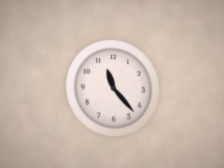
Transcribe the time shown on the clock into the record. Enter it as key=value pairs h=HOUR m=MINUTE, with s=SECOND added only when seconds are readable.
h=11 m=23
